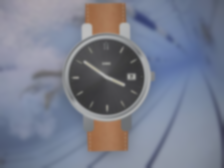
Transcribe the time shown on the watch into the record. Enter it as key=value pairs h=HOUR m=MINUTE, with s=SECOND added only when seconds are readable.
h=3 m=51
